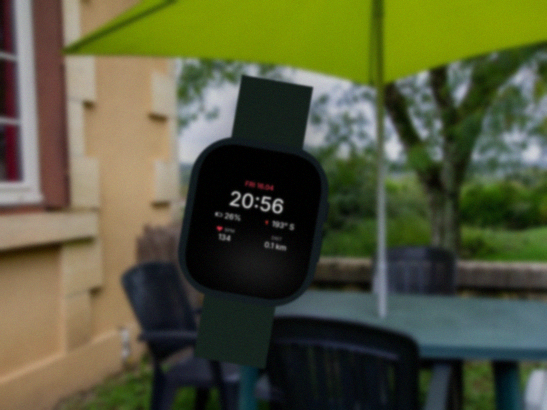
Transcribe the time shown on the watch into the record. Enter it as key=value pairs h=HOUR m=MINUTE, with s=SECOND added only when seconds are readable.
h=20 m=56
